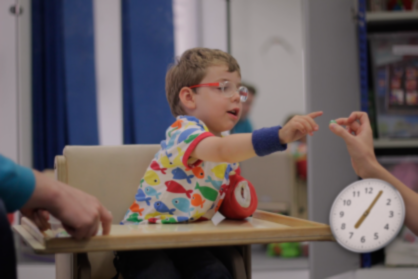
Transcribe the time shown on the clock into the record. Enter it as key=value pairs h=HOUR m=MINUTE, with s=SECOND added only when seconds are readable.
h=7 m=5
